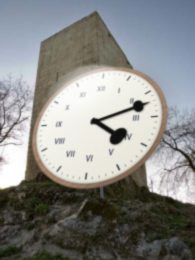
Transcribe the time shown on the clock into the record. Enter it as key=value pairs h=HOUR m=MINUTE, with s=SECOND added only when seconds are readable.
h=4 m=12
